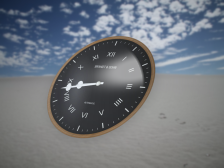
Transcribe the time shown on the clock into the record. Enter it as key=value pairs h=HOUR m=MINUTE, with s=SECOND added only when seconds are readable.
h=8 m=43
